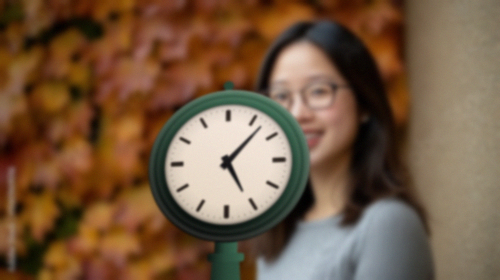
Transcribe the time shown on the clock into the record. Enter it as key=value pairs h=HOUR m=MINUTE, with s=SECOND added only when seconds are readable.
h=5 m=7
